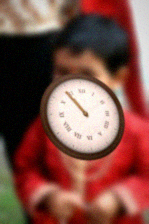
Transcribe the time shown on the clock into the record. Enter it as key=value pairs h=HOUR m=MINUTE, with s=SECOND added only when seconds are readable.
h=10 m=54
